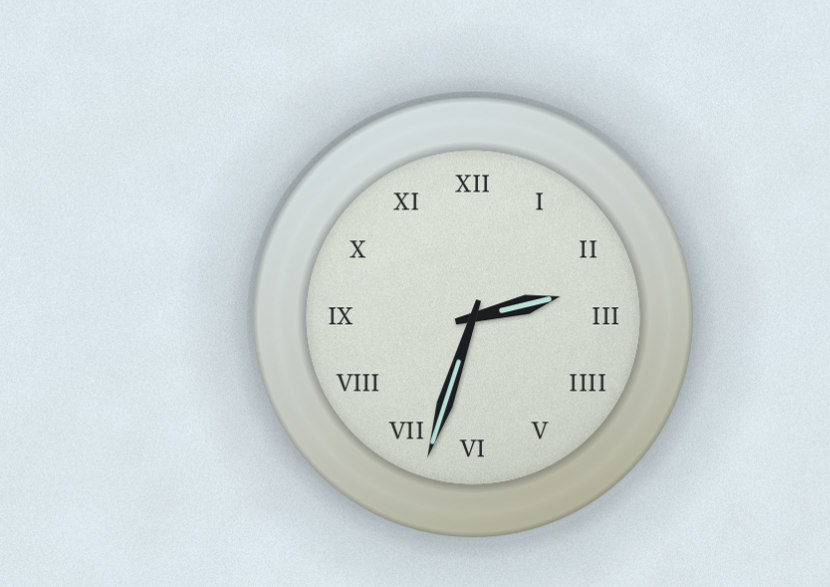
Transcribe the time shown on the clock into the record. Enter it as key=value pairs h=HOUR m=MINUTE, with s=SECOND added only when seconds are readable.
h=2 m=33
